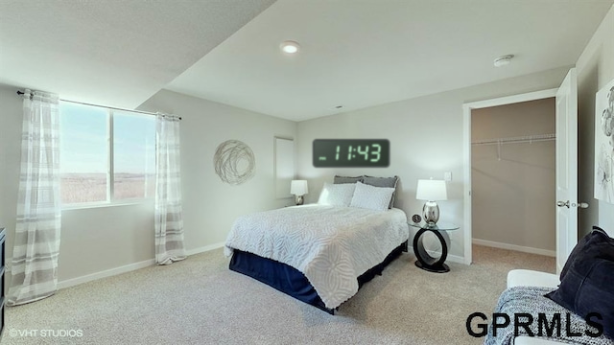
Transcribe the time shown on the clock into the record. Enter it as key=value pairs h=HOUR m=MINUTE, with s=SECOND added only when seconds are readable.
h=11 m=43
